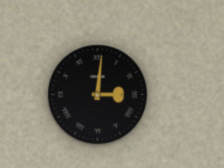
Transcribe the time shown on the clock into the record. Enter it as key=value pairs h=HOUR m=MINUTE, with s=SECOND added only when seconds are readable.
h=3 m=1
